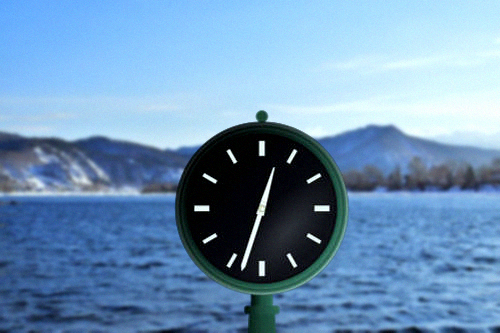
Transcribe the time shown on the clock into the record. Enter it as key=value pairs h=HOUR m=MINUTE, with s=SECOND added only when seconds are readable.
h=12 m=33
